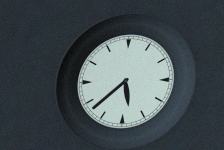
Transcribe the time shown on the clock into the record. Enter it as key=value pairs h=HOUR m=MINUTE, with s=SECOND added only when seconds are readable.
h=5 m=38
